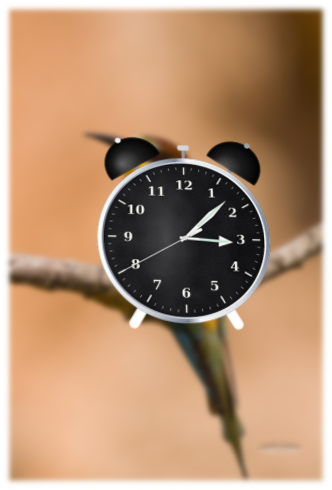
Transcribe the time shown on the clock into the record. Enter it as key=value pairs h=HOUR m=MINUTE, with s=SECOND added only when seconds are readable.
h=3 m=7 s=40
